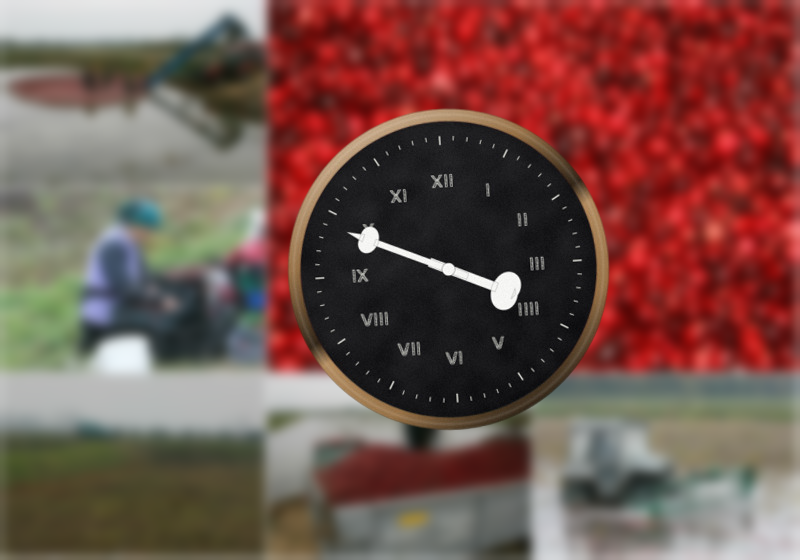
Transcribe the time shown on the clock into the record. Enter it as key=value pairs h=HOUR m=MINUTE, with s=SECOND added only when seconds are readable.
h=3 m=49
